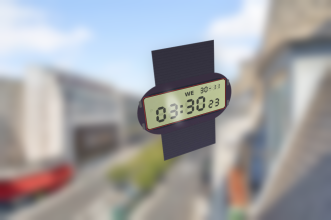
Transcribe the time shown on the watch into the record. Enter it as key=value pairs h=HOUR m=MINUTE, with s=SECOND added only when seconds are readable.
h=3 m=30 s=23
